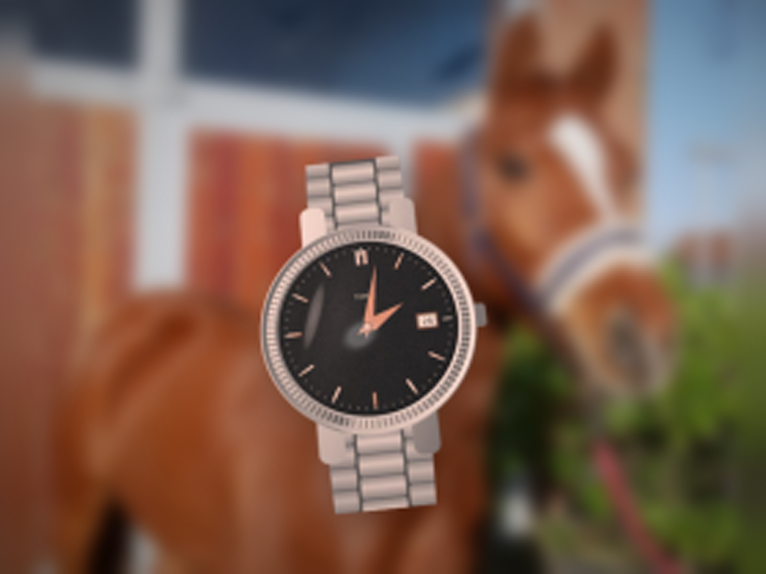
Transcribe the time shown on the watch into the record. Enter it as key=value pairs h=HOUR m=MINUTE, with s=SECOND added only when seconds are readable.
h=2 m=2
